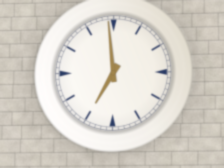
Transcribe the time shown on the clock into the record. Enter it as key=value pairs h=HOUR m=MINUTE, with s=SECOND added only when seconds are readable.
h=6 m=59
